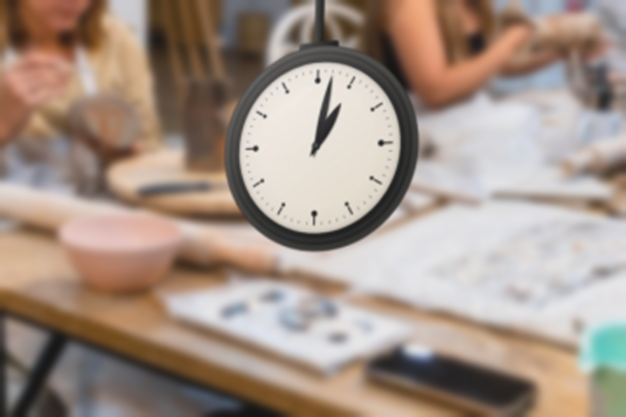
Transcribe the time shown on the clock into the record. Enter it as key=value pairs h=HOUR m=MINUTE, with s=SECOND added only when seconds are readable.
h=1 m=2
